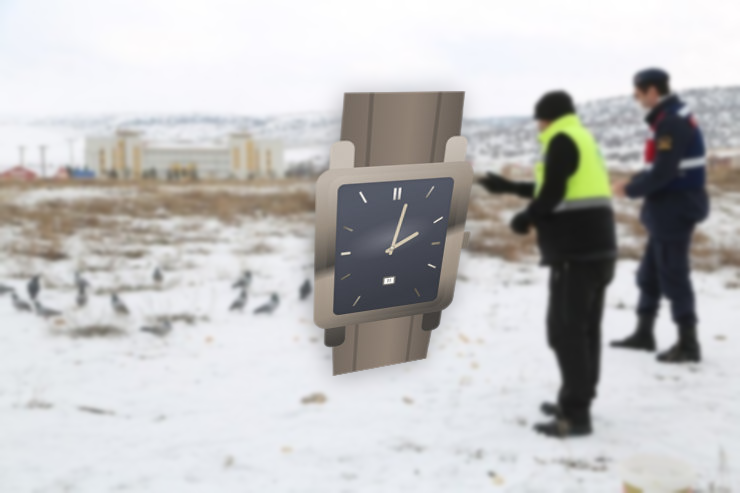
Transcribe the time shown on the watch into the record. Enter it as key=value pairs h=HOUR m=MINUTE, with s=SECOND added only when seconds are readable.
h=2 m=2
